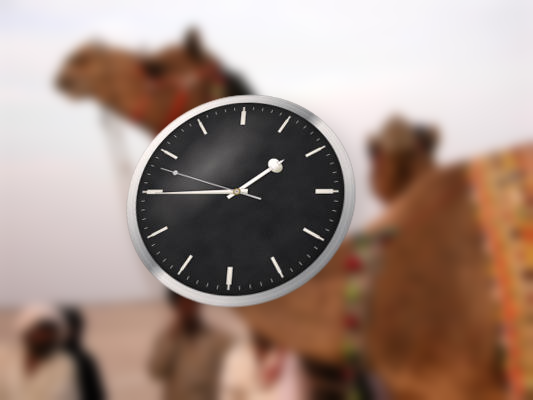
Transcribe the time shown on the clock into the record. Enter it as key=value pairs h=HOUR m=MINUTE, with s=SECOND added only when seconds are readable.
h=1 m=44 s=48
